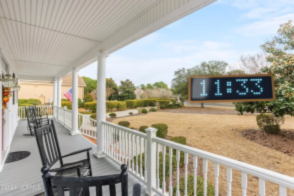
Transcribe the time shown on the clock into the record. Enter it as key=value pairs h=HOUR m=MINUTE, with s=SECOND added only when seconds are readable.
h=11 m=33
